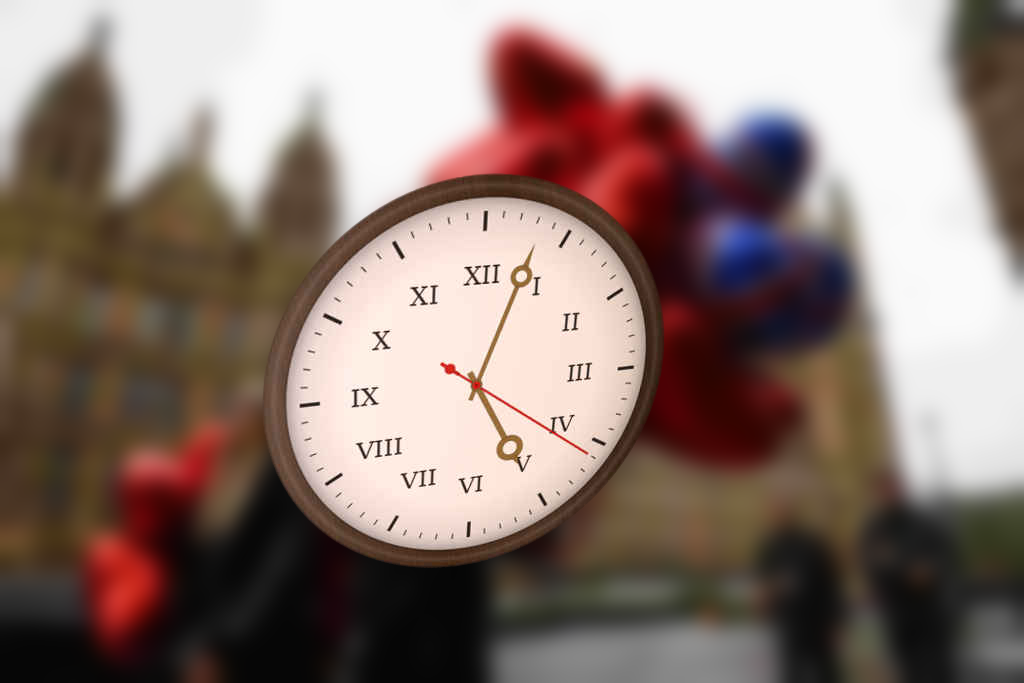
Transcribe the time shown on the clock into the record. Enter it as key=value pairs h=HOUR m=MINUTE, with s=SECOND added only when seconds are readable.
h=5 m=3 s=21
